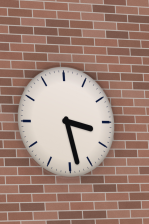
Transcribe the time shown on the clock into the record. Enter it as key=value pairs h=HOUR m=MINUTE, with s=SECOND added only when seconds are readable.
h=3 m=28
